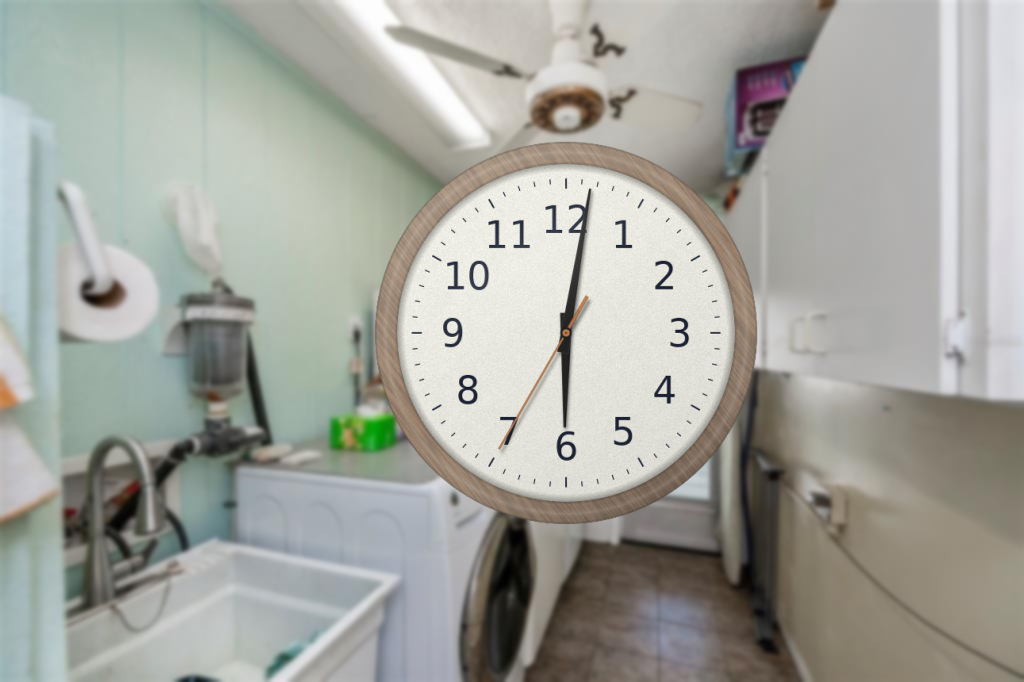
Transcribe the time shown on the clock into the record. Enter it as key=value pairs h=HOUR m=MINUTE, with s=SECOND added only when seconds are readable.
h=6 m=1 s=35
